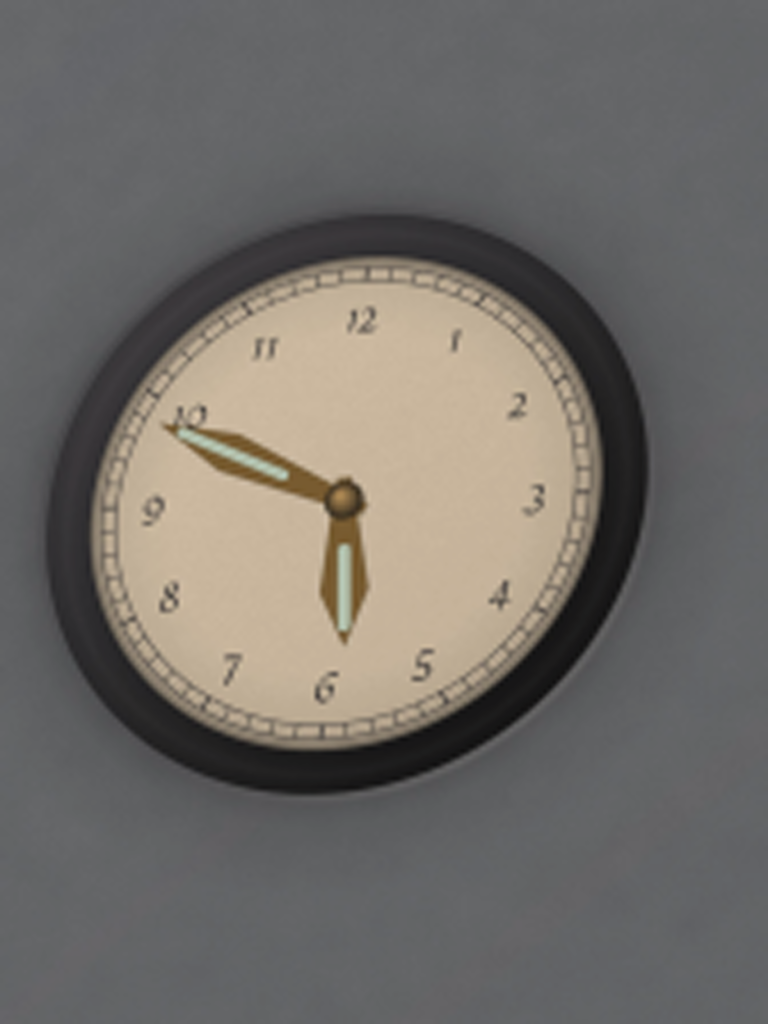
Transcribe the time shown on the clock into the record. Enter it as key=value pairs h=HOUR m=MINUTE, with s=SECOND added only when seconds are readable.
h=5 m=49
